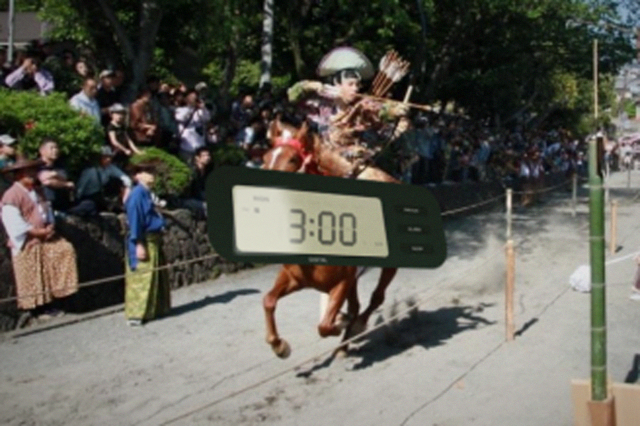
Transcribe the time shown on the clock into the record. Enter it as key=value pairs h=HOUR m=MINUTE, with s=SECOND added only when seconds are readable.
h=3 m=0
